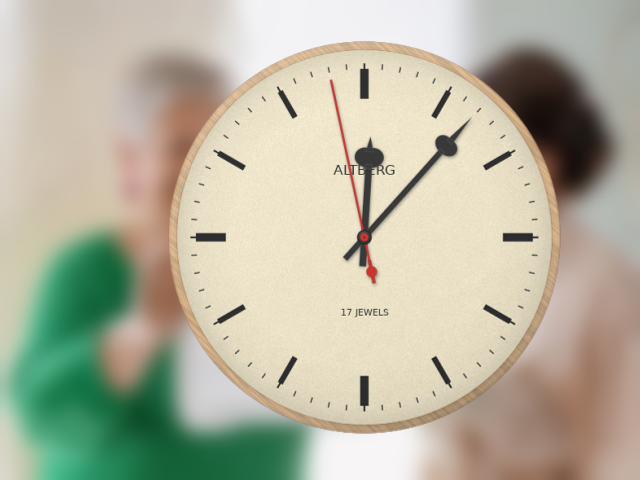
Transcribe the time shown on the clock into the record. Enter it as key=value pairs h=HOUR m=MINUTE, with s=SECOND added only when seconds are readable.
h=12 m=6 s=58
